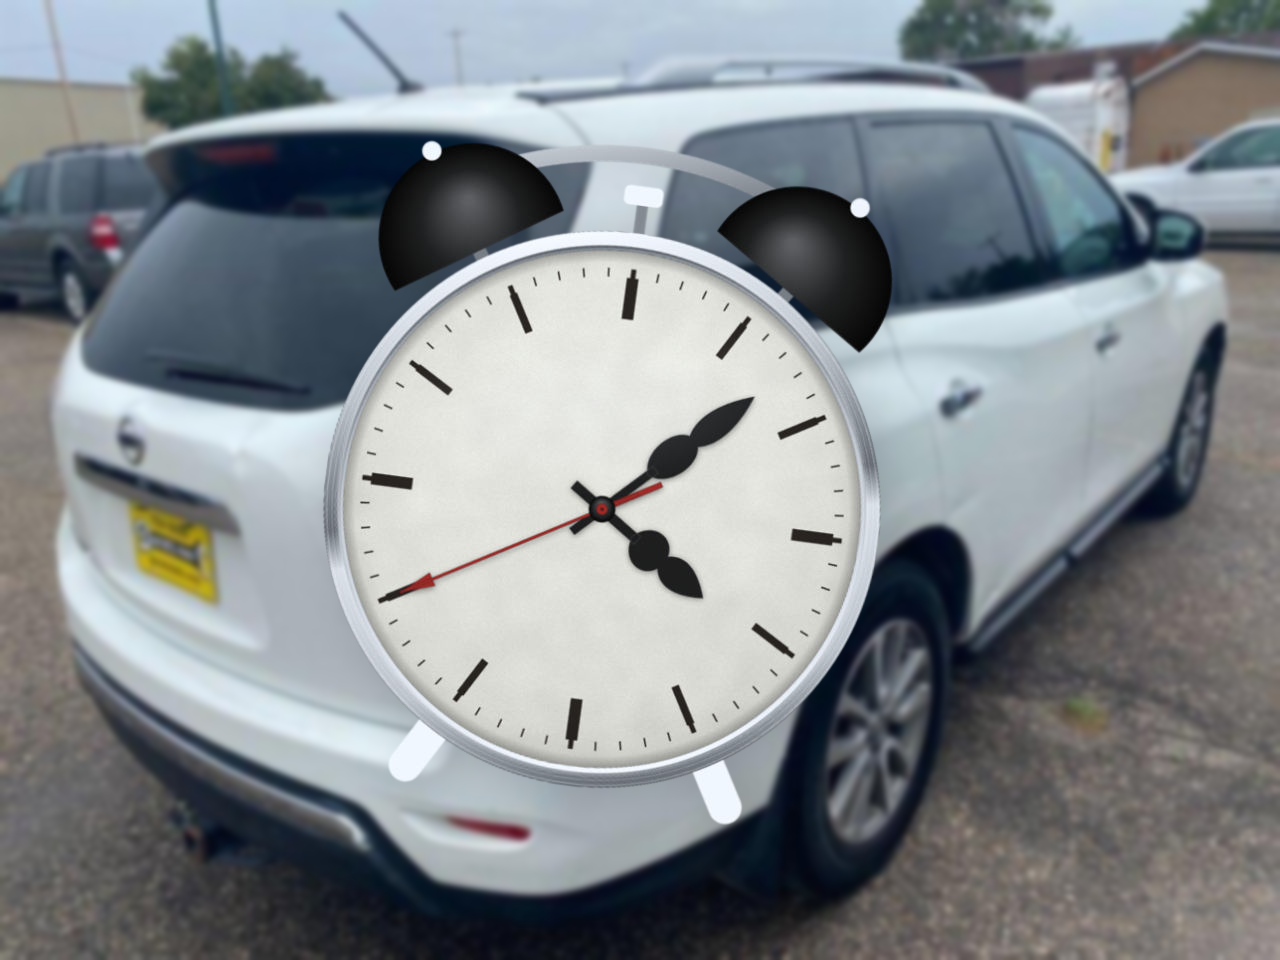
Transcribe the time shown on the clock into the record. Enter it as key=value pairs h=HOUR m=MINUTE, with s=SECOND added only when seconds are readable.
h=4 m=7 s=40
